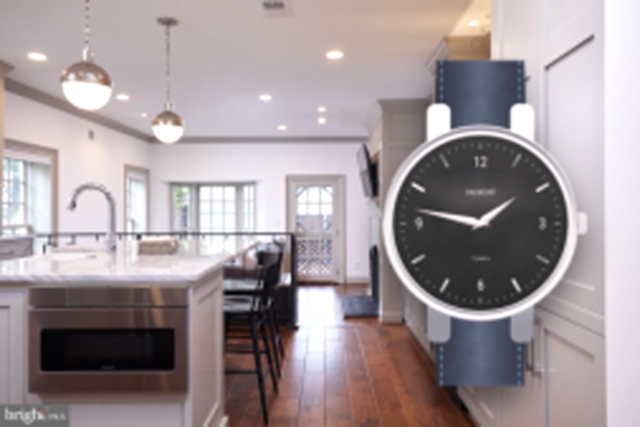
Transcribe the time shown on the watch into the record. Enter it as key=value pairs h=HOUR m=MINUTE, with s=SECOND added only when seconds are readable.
h=1 m=47
